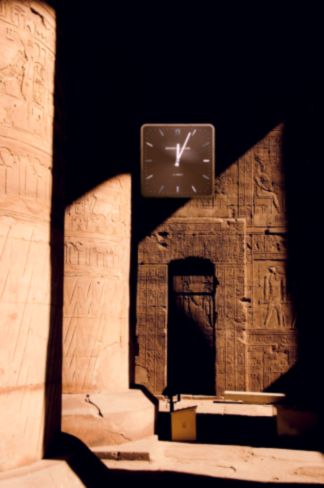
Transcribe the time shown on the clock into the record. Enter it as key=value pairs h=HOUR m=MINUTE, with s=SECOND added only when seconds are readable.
h=12 m=4
